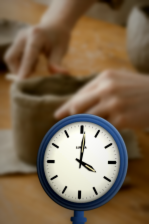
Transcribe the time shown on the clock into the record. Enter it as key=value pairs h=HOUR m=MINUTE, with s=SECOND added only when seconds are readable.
h=4 m=1
